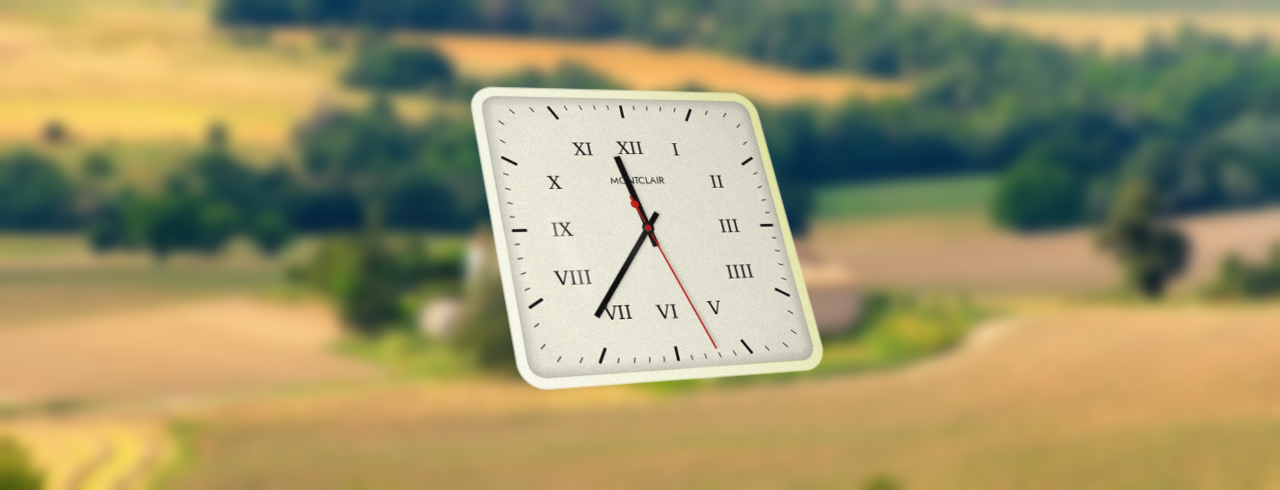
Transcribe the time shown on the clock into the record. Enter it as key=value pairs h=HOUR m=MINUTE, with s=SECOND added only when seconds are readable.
h=11 m=36 s=27
